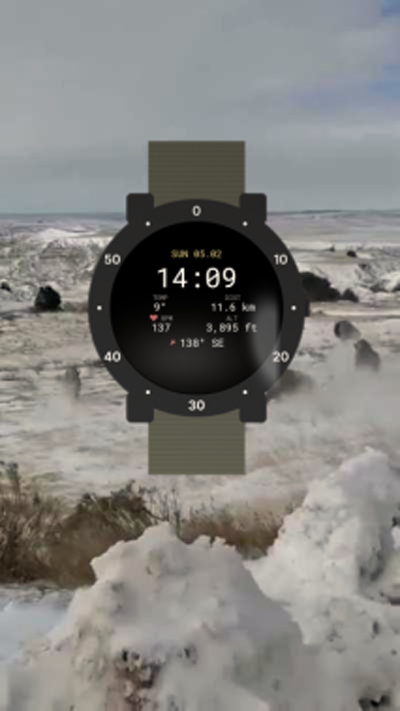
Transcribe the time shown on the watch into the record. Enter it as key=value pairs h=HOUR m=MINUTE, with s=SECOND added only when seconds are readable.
h=14 m=9
